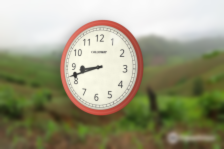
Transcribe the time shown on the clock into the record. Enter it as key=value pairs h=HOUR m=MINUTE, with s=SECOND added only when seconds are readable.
h=8 m=42
